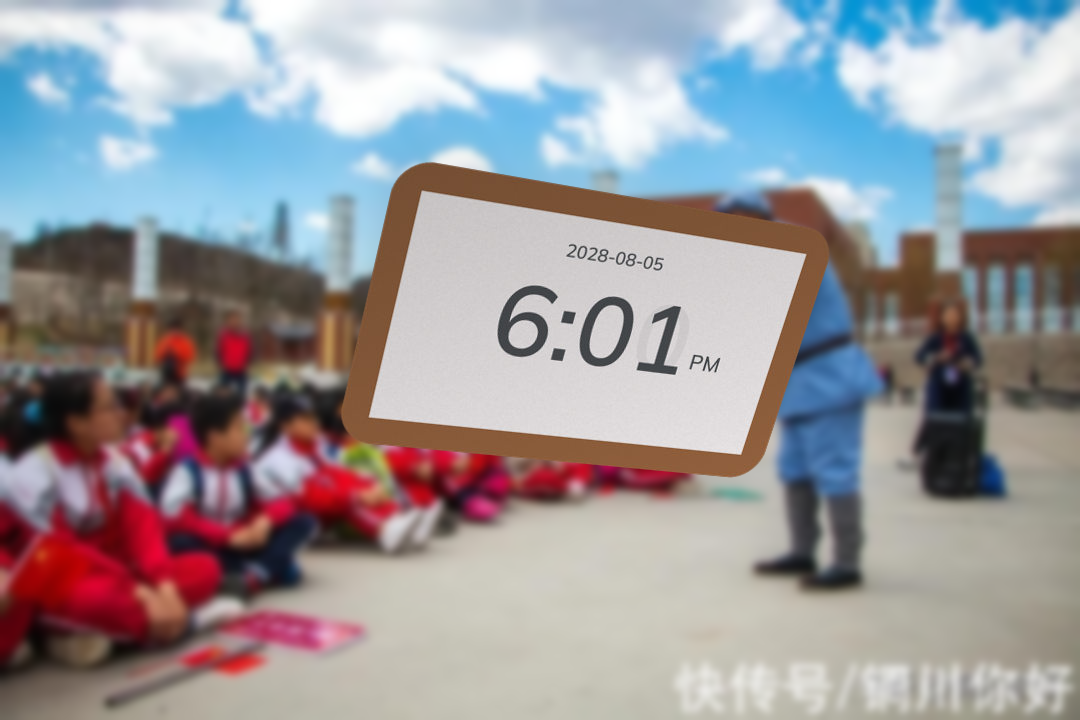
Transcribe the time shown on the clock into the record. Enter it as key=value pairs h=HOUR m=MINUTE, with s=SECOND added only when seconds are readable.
h=6 m=1
